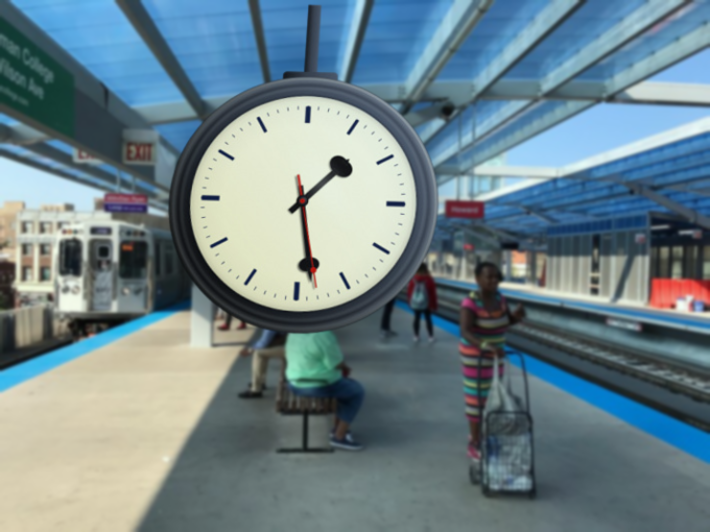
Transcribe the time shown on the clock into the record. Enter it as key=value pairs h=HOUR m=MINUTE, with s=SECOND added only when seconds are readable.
h=1 m=28 s=28
